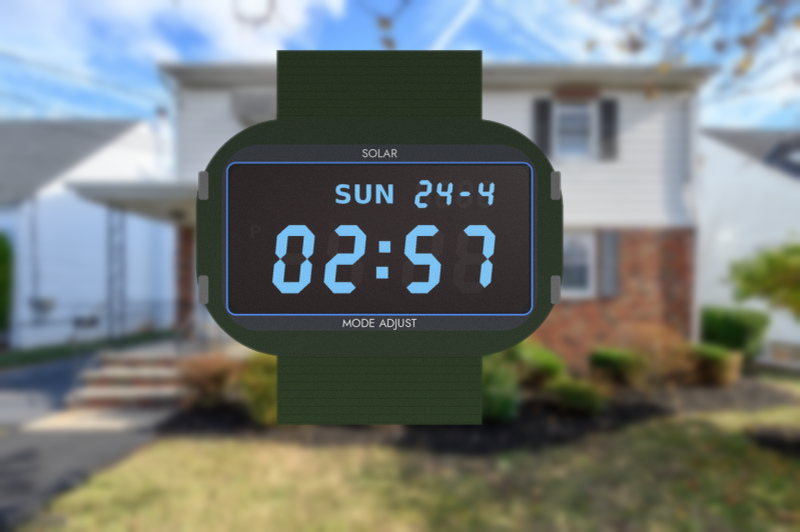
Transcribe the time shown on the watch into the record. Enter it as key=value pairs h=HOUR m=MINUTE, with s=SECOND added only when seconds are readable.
h=2 m=57
